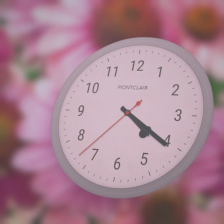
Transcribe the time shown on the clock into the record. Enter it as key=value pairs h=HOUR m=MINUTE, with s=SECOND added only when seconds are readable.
h=4 m=20 s=37
